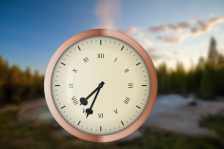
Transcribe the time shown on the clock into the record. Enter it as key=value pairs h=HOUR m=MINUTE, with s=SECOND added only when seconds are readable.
h=7 m=34
